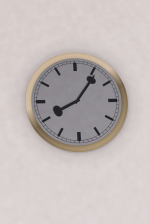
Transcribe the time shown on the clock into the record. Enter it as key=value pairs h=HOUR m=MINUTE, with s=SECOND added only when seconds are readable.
h=8 m=6
